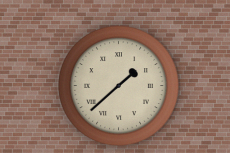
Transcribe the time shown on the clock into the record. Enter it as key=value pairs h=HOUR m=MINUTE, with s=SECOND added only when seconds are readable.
h=1 m=38
